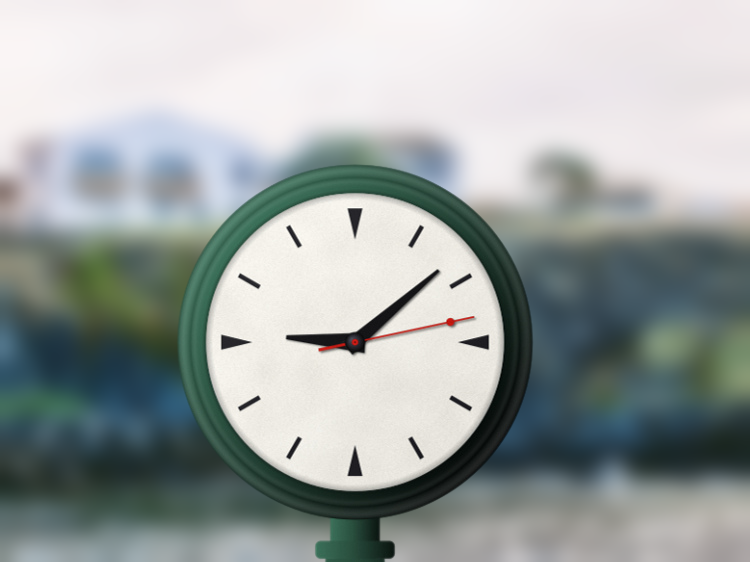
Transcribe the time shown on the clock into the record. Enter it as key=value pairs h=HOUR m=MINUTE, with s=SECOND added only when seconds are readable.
h=9 m=8 s=13
